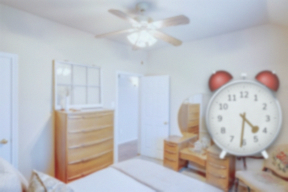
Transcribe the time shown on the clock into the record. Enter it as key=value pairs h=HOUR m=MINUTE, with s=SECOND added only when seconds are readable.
h=4 m=31
